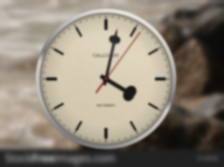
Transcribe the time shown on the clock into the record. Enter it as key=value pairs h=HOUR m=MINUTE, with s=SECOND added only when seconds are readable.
h=4 m=2 s=6
